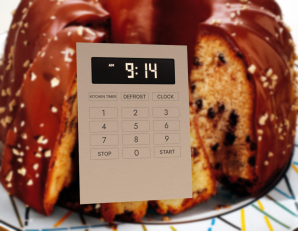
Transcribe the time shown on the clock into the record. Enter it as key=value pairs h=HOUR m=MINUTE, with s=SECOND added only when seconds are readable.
h=9 m=14
